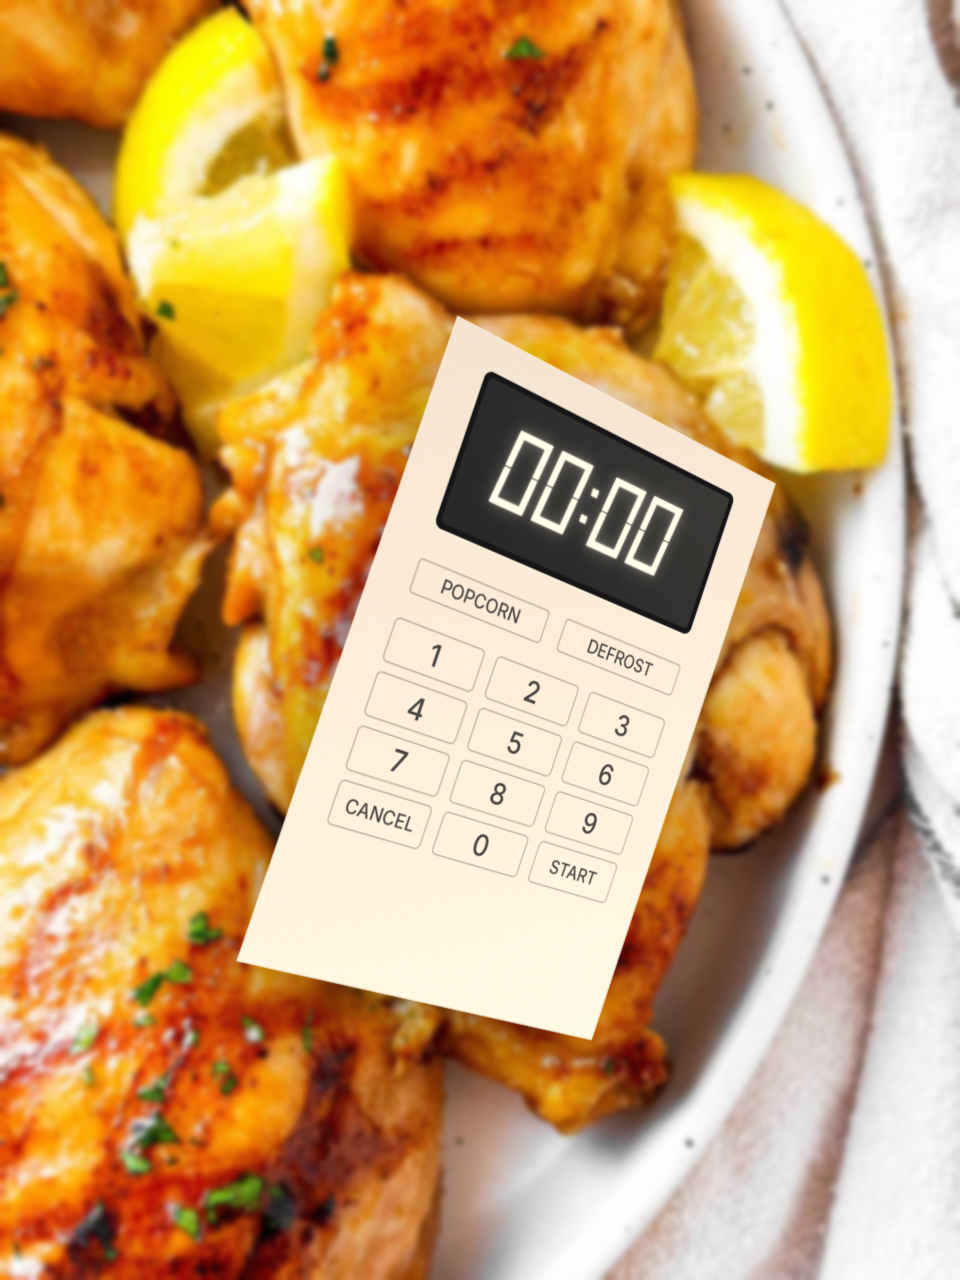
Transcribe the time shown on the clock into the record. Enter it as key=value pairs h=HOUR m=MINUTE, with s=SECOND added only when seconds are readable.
h=0 m=0
